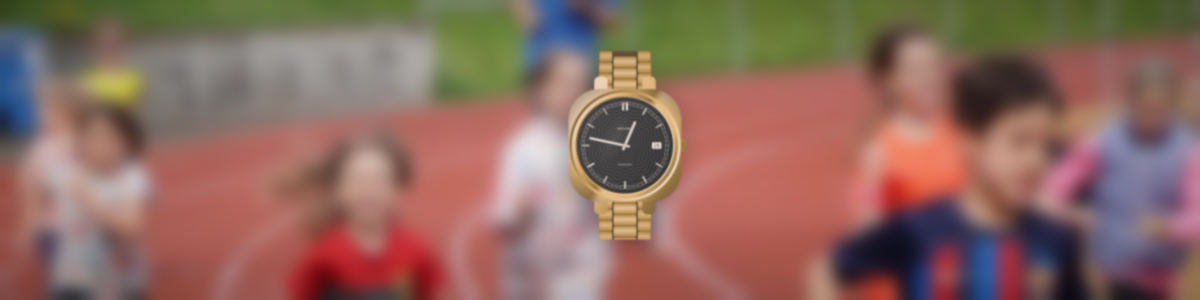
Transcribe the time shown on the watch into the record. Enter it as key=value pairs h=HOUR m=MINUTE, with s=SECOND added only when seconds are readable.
h=12 m=47
